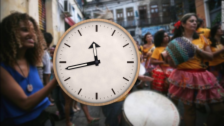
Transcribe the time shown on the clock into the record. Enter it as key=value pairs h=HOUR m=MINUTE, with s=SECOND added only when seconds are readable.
h=11 m=43
